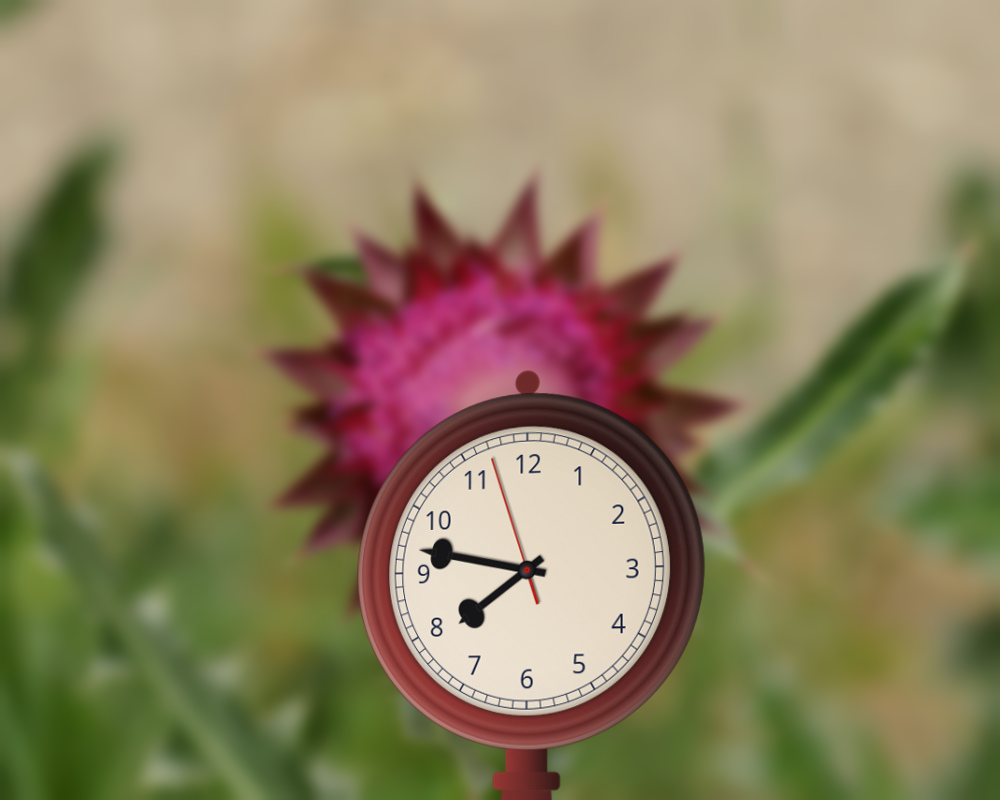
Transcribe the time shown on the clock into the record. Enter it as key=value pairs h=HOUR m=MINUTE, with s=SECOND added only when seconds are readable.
h=7 m=46 s=57
